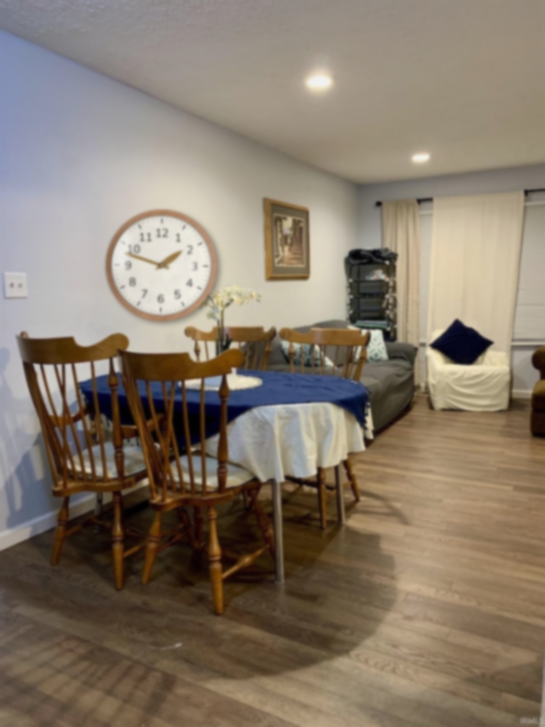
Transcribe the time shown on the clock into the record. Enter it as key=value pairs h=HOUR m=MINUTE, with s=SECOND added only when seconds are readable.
h=1 m=48
